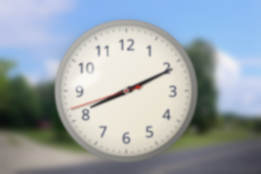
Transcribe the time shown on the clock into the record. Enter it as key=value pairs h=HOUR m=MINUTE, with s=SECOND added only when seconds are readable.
h=8 m=10 s=42
